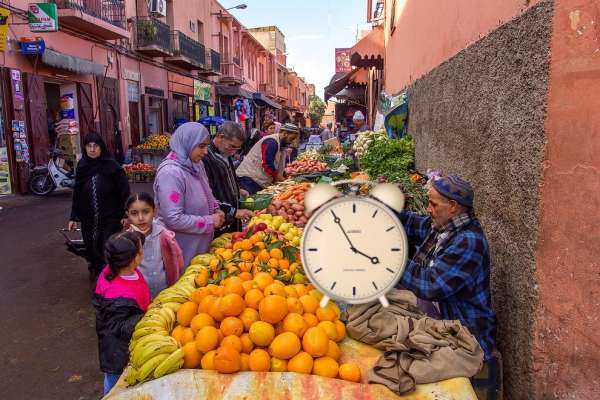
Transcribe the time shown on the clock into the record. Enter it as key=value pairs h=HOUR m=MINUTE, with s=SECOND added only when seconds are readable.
h=3 m=55
